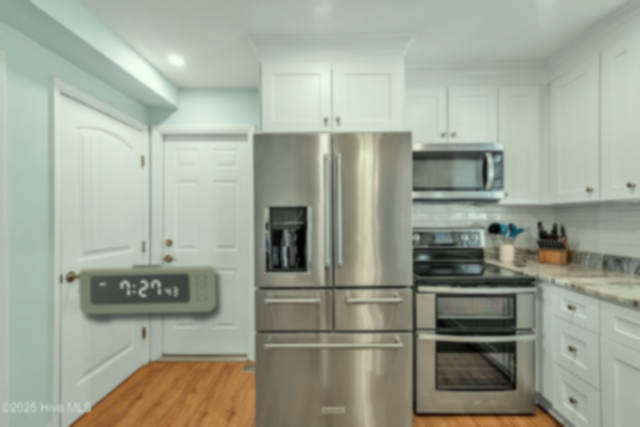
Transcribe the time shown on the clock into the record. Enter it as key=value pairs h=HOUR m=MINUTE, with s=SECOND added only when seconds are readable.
h=7 m=27
